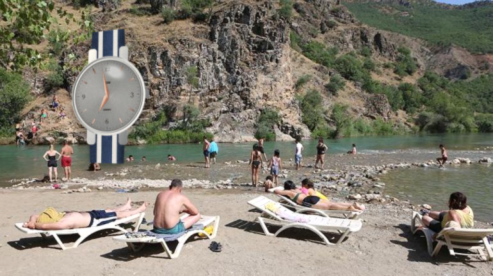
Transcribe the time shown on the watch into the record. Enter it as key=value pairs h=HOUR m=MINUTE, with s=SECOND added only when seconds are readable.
h=6 m=58
